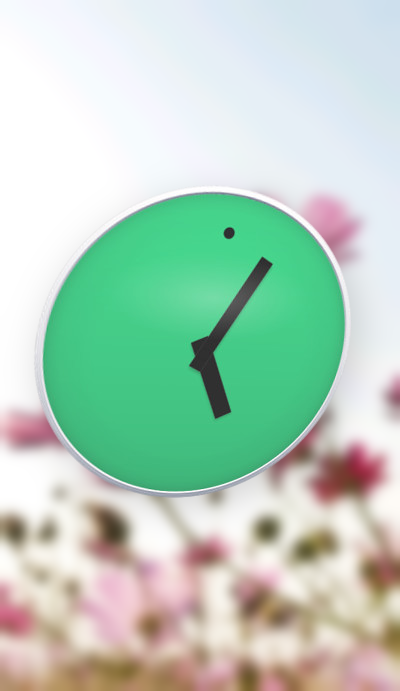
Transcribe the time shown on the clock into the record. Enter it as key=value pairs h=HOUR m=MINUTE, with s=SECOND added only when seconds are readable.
h=5 m=4
